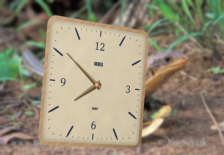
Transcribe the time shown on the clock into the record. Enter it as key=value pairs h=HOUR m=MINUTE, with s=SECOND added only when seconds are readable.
h=7 m=51
